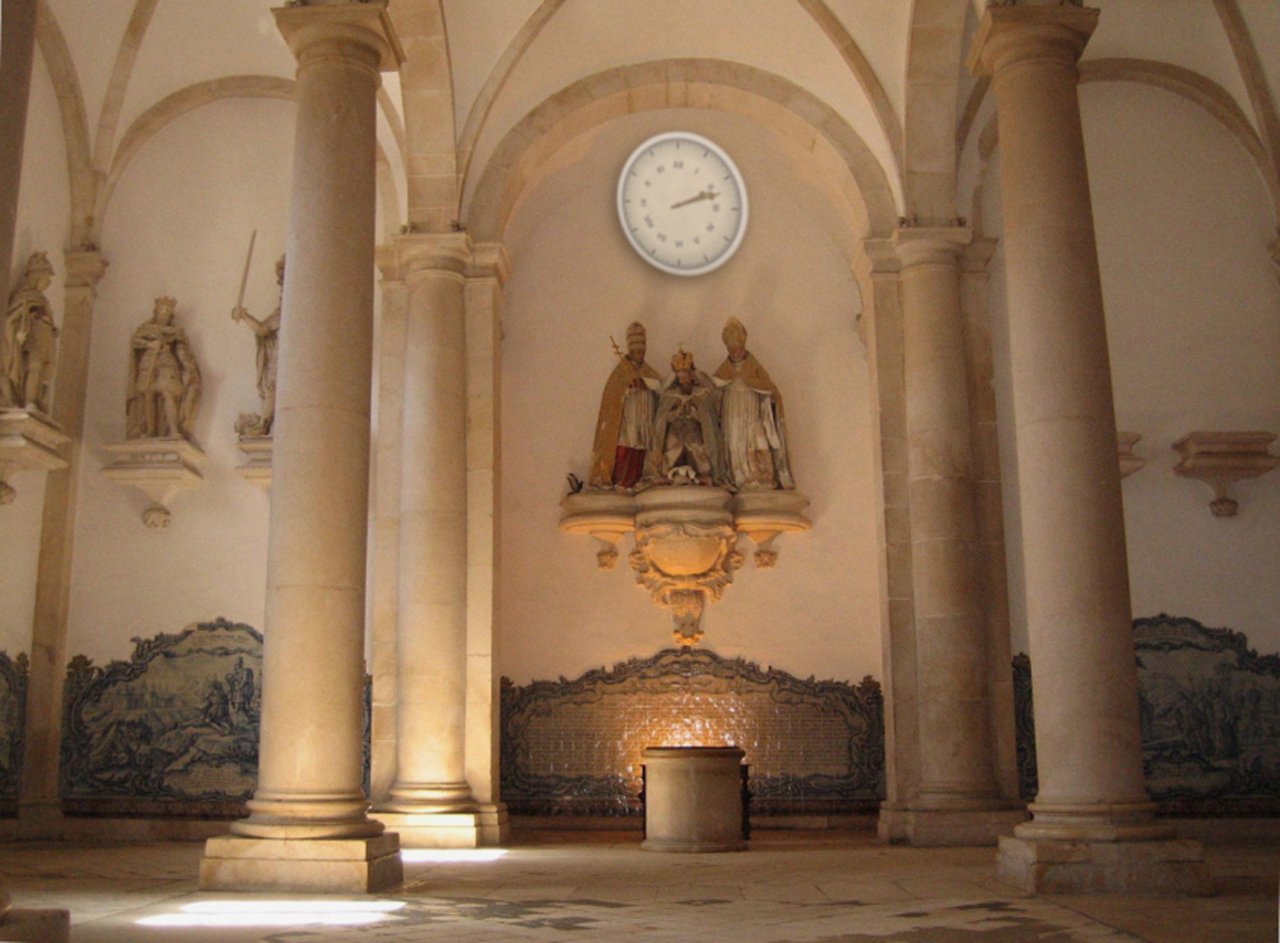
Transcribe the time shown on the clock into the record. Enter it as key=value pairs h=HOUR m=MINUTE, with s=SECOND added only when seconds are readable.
h=2 m=12
